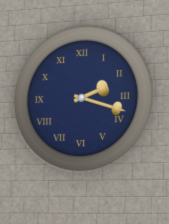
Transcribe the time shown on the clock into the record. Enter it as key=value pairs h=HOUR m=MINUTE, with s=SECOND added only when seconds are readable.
h=2 m=18
